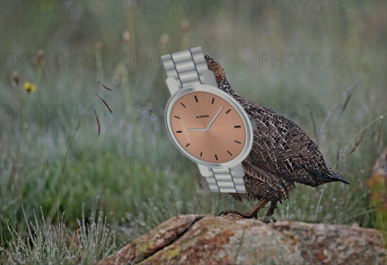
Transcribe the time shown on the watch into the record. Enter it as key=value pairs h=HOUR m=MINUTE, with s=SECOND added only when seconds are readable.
h=9 m=8
